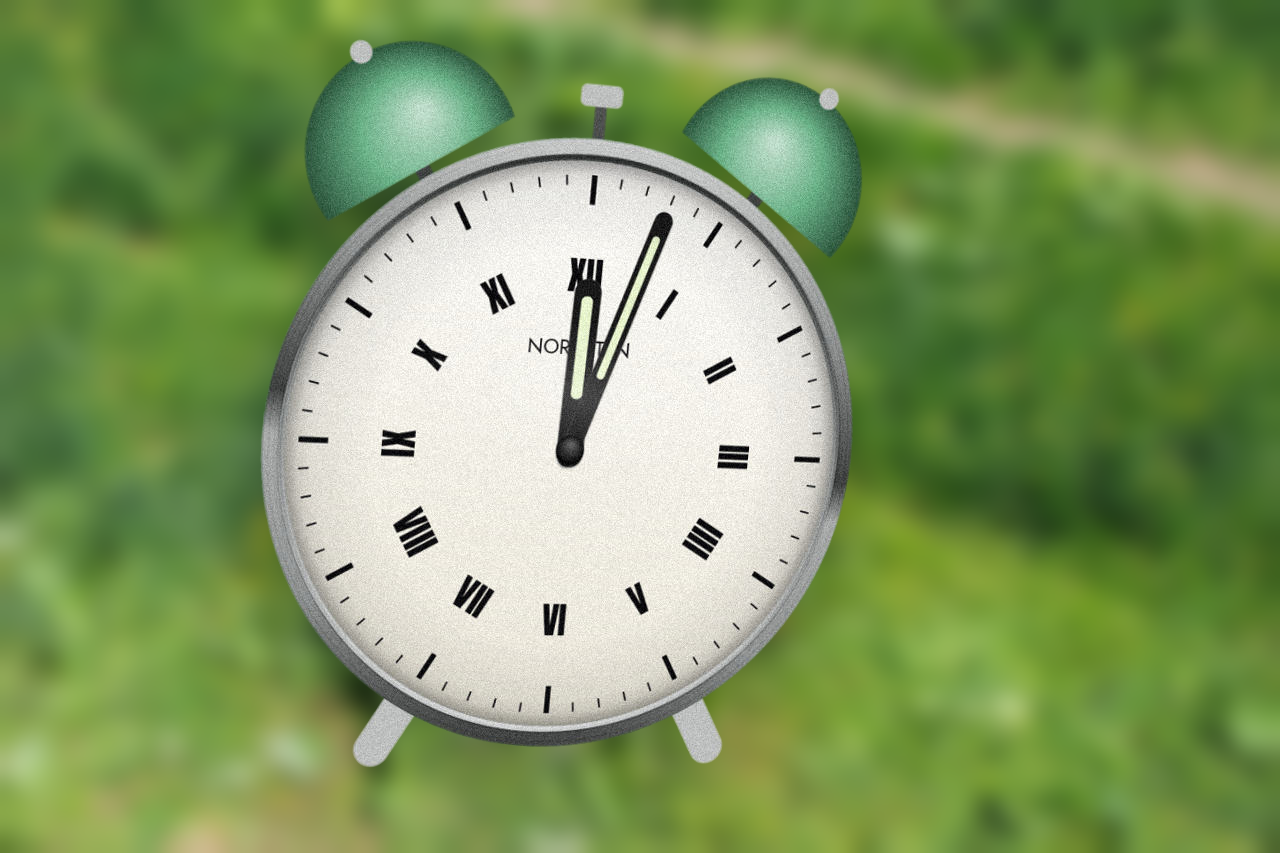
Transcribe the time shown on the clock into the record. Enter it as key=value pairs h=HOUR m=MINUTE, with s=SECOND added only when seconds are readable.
h=12 m=3
